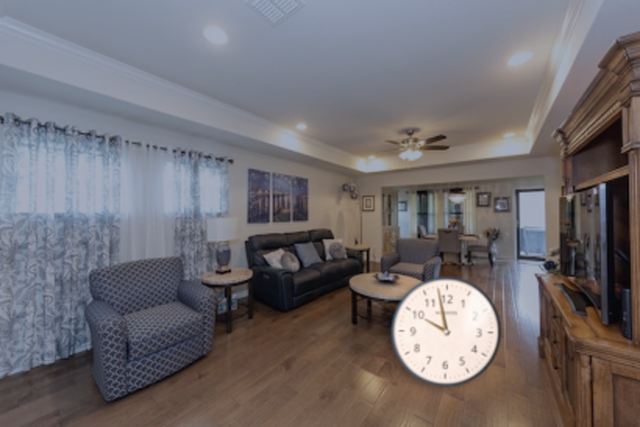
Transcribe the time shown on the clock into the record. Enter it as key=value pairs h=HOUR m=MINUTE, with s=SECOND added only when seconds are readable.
h=9 m=58
